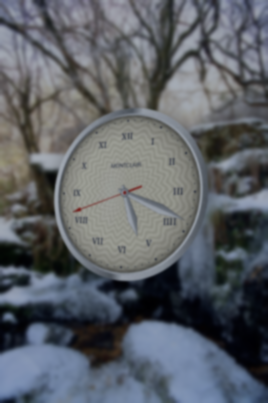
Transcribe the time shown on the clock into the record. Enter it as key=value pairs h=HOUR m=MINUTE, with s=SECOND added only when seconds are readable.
h=5 m=18 s=42
